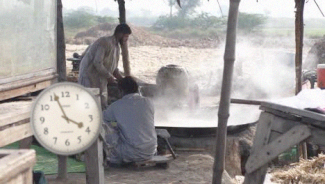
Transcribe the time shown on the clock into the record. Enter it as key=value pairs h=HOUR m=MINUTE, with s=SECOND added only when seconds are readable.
h=3 m=56
